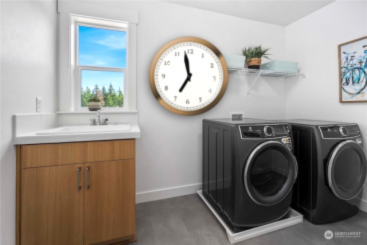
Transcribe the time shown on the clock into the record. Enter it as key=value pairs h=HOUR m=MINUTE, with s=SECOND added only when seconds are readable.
h=6 m=58
